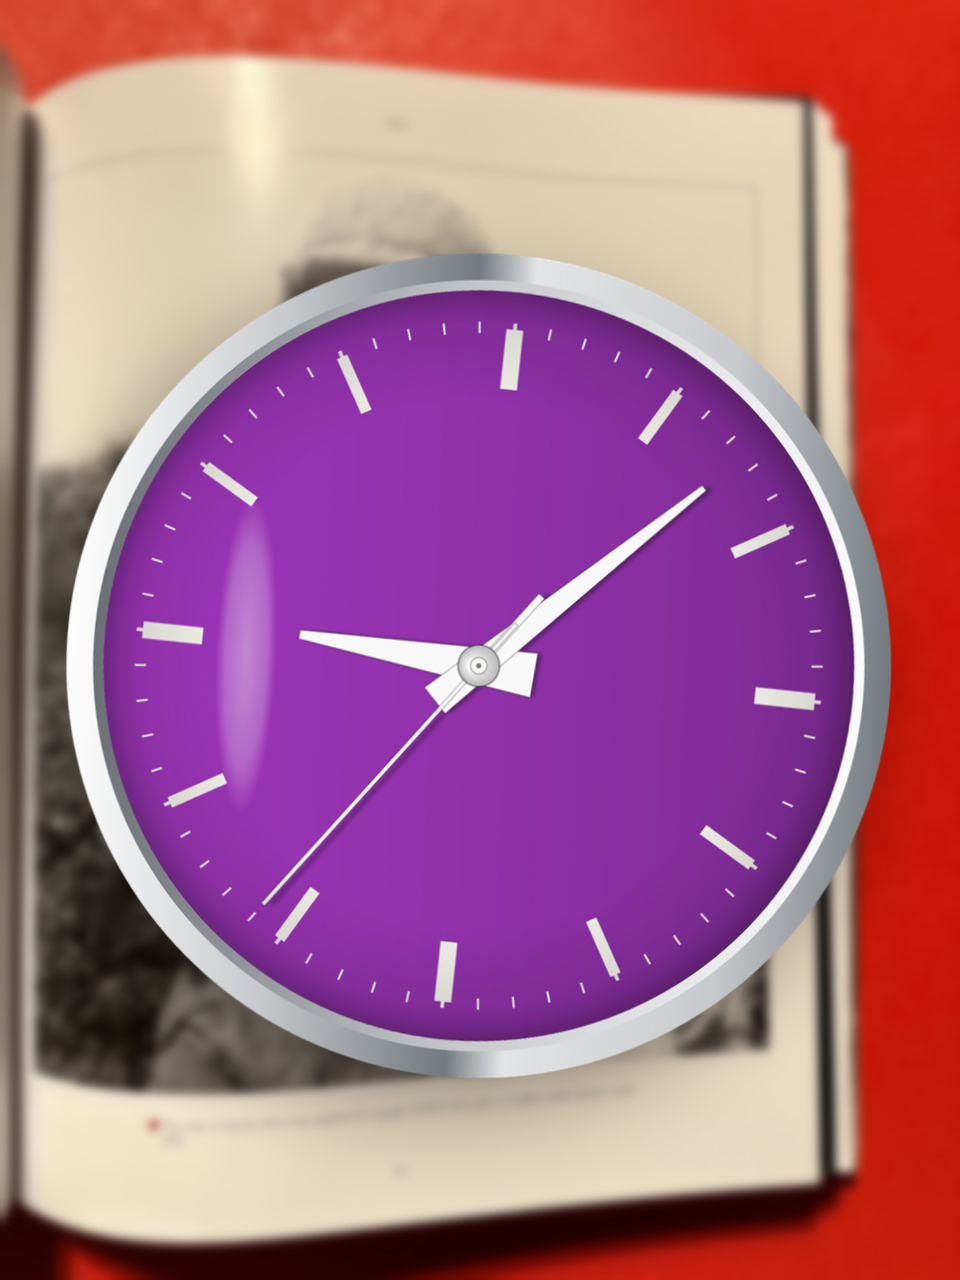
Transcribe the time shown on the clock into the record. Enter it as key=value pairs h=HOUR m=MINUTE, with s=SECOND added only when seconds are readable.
h=9 m=7 s=36
